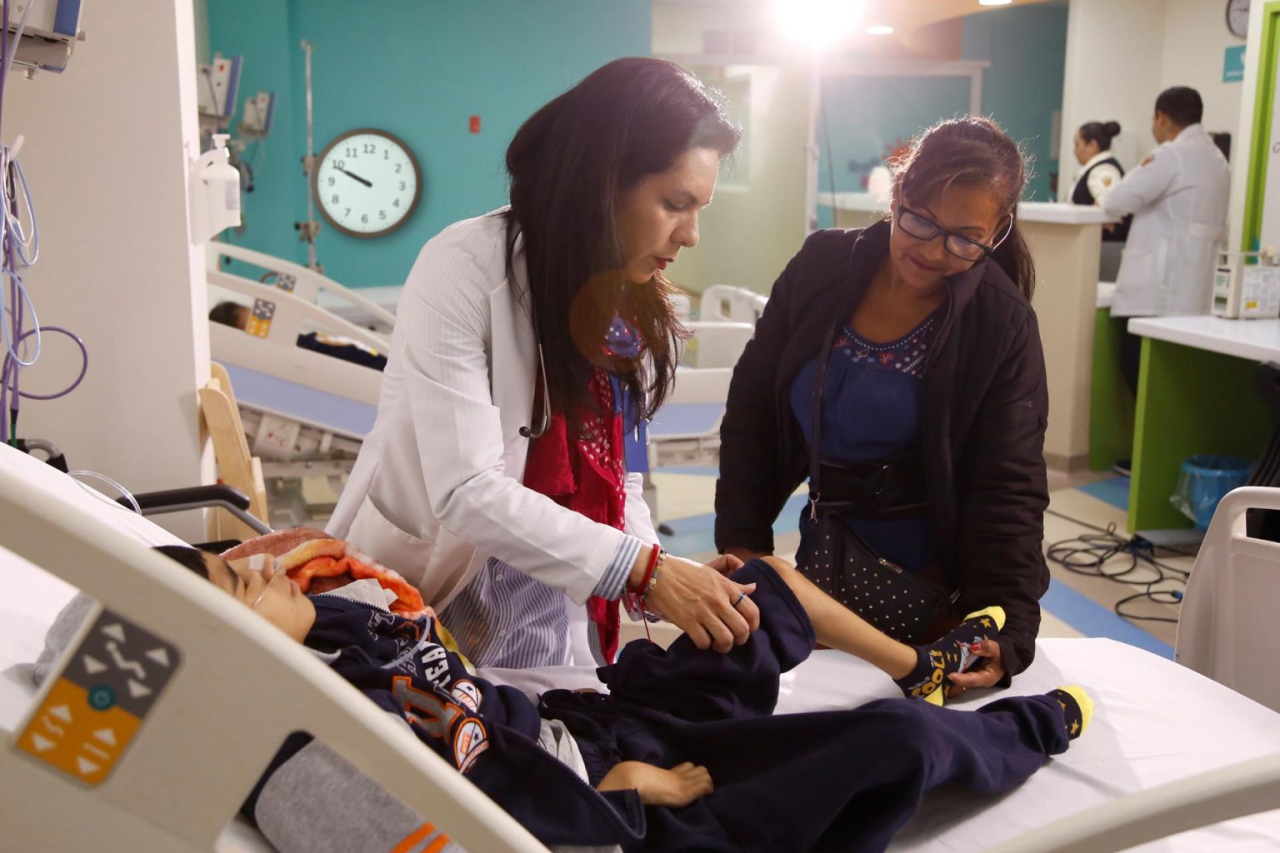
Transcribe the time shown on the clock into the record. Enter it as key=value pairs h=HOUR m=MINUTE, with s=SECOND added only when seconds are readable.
h=9 m=49
